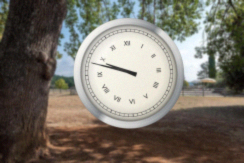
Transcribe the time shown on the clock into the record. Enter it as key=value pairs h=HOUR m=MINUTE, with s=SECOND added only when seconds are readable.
h=9 m=48
